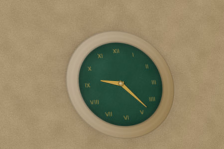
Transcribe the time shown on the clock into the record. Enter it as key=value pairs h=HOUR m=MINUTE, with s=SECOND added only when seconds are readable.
h=9 m=23
